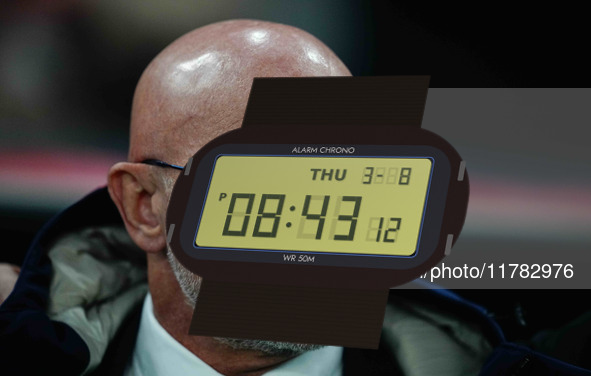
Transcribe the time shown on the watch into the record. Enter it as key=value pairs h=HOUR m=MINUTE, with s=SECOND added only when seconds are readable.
h=8 m=43 s=12
